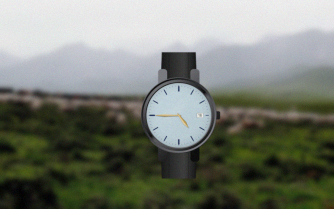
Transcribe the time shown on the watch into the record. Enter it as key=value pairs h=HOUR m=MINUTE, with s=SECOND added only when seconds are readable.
h=4 m=45
